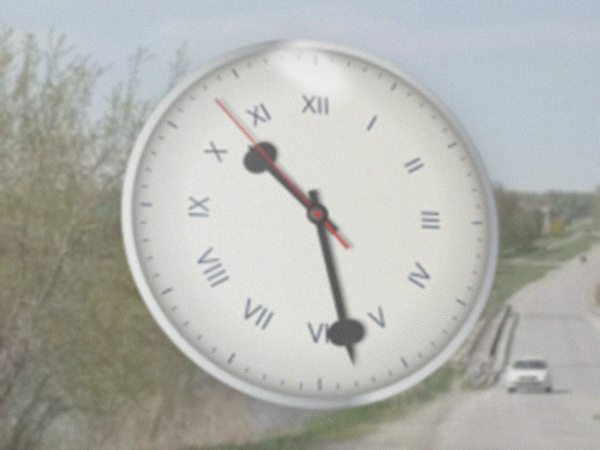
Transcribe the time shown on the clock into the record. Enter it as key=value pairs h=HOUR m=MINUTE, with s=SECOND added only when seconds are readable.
h=10 m=27 s=53
